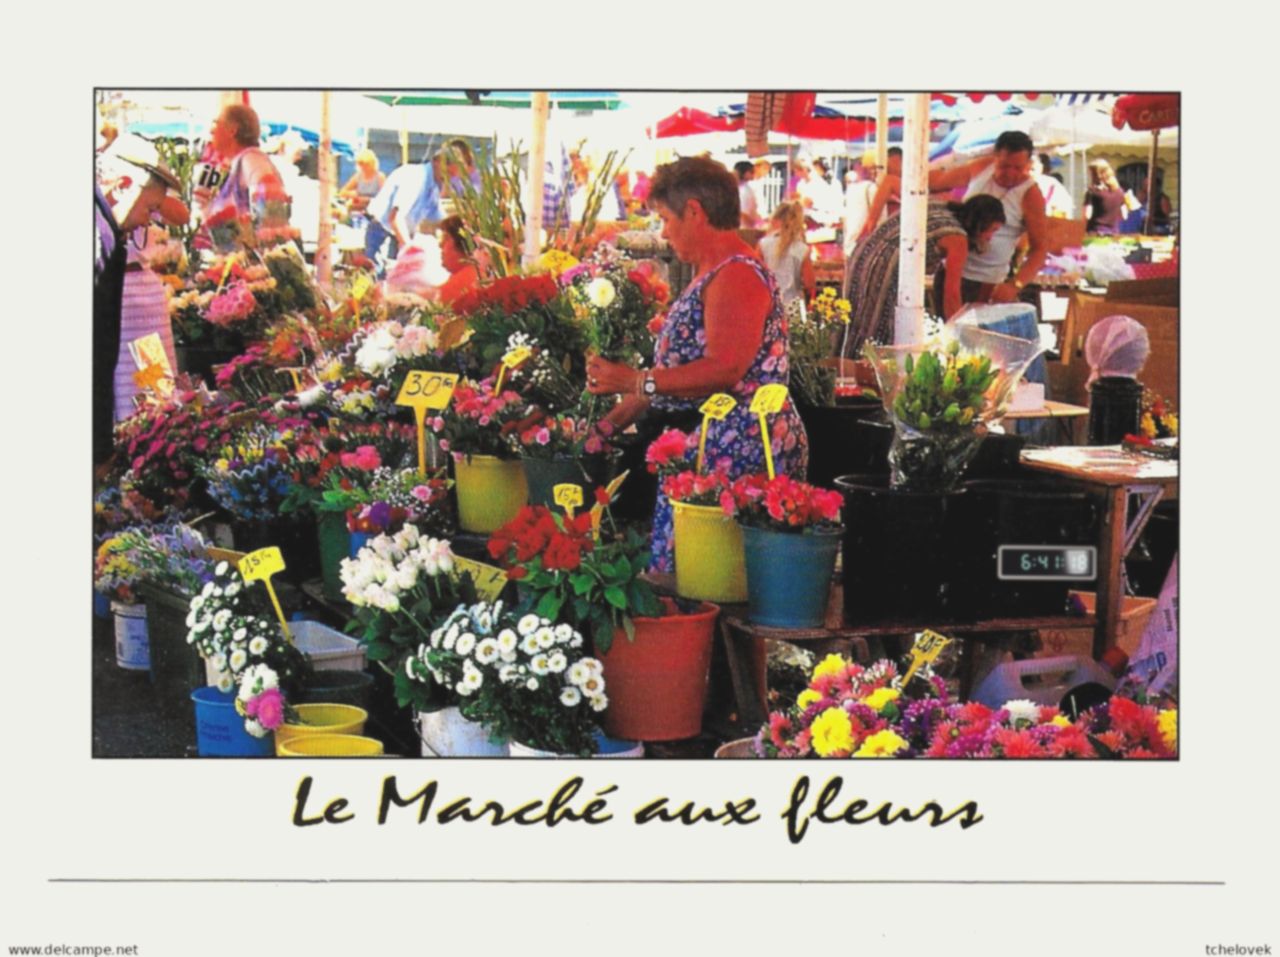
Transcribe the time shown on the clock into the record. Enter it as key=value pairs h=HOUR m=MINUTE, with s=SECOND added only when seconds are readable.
h=6 m=41 s=18
